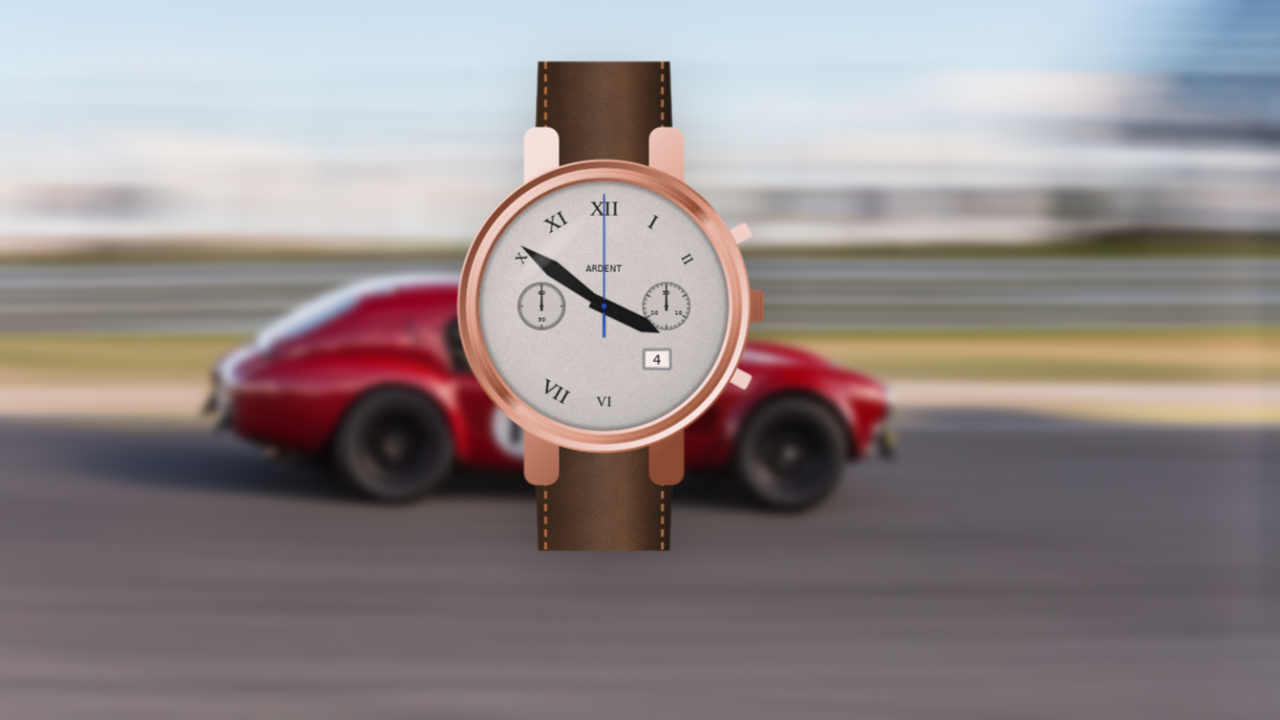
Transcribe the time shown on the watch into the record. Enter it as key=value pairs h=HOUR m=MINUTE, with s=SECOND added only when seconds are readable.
h=3 m=51
